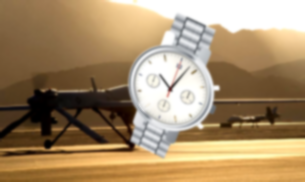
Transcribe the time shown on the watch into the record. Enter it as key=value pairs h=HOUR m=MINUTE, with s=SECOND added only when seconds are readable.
h=10 m=3
